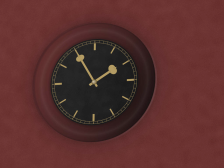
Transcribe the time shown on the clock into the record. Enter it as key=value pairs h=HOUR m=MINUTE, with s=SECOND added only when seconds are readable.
h=1 m=55
